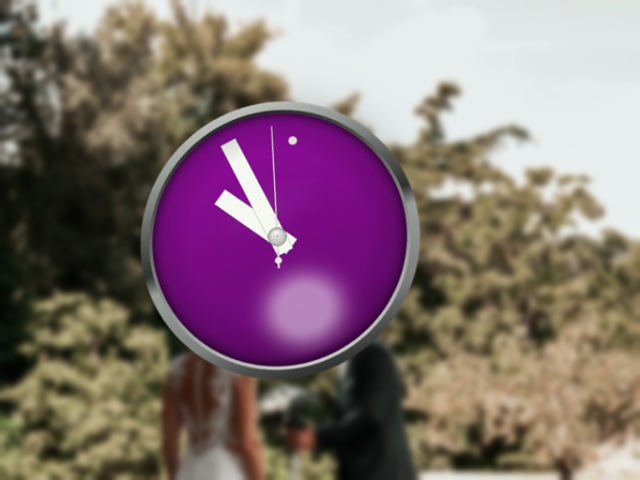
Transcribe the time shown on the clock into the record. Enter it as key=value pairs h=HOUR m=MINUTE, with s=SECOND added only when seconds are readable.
h=9 m=53 s=58
